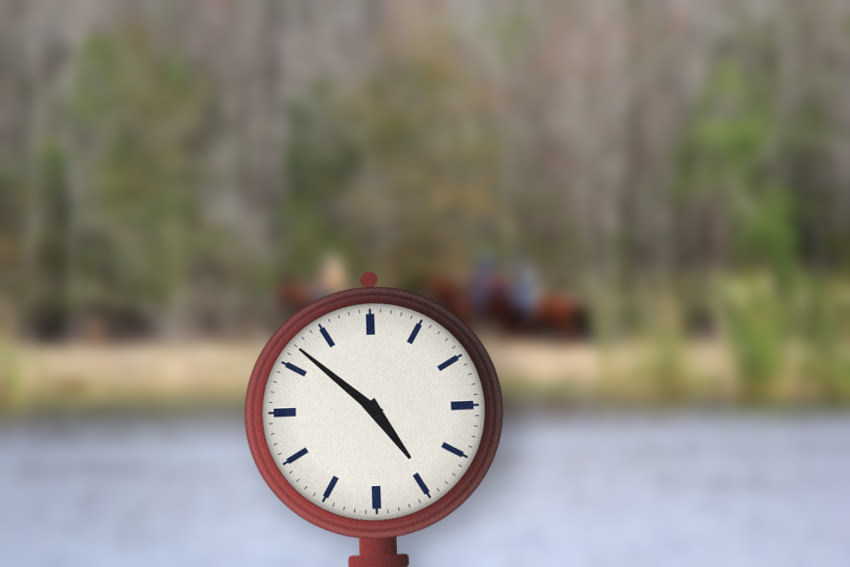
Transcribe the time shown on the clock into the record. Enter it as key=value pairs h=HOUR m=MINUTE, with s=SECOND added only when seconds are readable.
h=4 m=52
